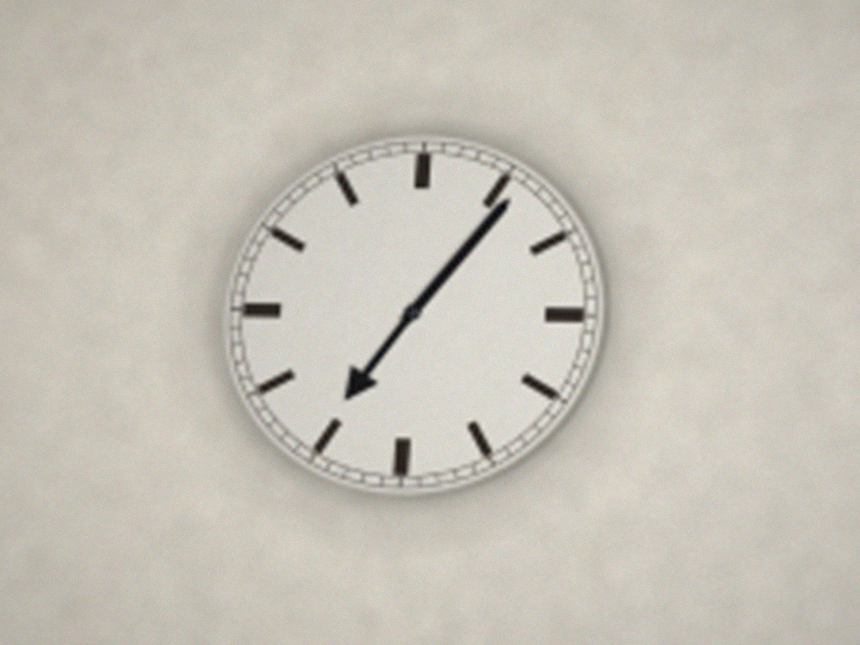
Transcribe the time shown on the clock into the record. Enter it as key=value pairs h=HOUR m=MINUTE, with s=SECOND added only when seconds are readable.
h=7 m=6
